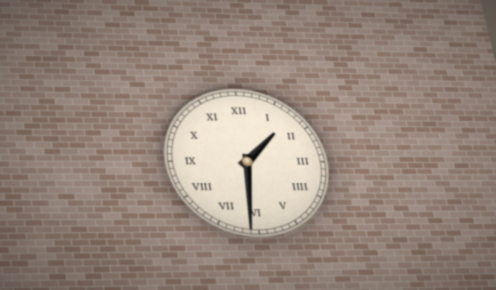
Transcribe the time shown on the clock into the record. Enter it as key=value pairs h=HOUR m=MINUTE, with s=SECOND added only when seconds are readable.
h=1 m=31
